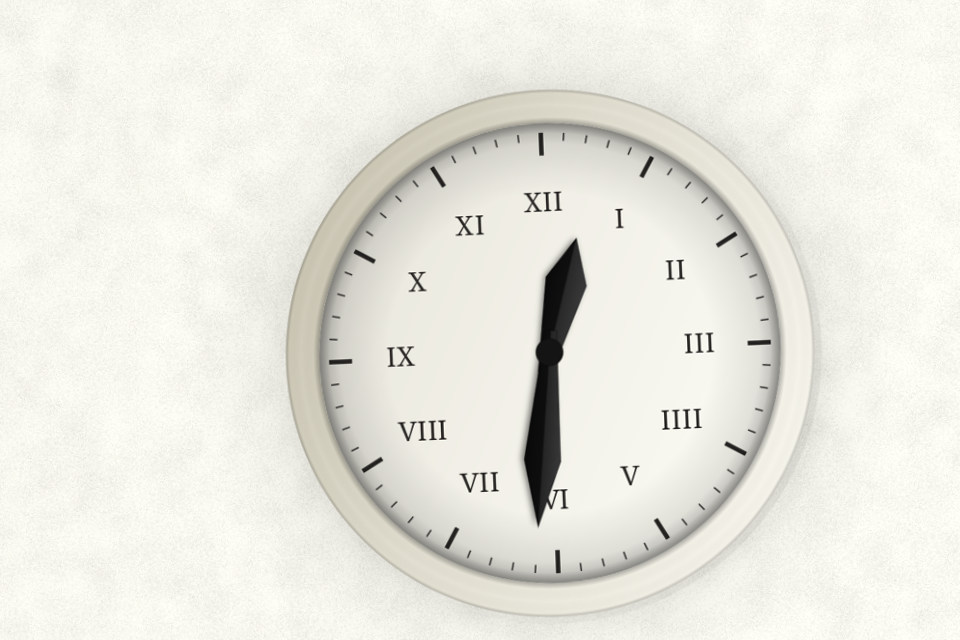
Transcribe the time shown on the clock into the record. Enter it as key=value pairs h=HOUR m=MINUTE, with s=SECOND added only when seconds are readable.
h=12 m=31
